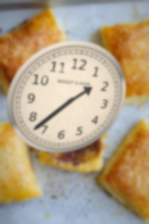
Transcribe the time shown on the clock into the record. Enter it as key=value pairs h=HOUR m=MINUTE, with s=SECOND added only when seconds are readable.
h=1 m=37
